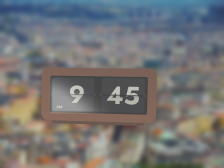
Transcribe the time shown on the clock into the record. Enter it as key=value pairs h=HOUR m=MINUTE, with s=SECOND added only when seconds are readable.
h=9 m=45
